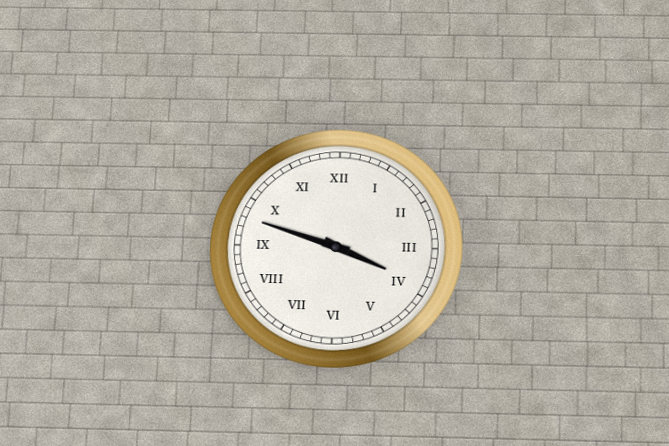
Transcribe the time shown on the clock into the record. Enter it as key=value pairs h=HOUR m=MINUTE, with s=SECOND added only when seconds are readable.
h=3 m=48
